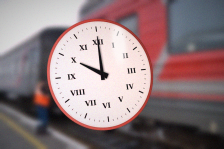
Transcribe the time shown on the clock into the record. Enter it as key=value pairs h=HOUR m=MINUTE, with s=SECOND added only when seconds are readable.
h=10 m=0
